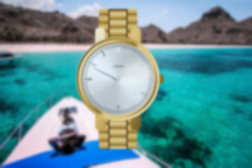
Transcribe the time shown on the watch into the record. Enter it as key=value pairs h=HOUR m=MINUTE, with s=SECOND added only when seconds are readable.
h=9 m=49
